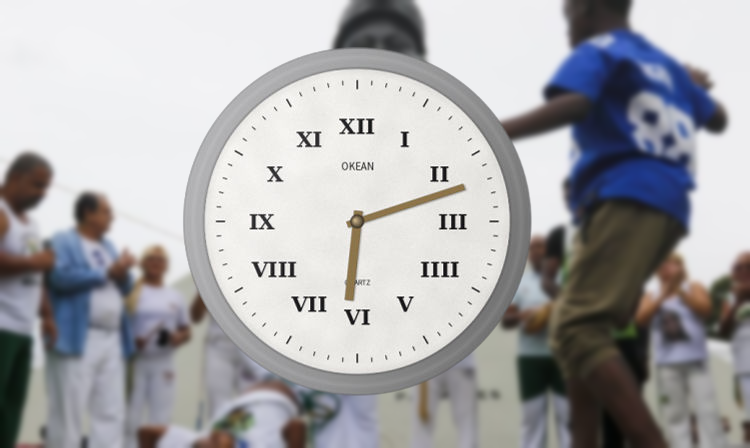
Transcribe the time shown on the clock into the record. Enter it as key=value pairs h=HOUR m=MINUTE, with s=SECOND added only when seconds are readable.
h=6 m=12
